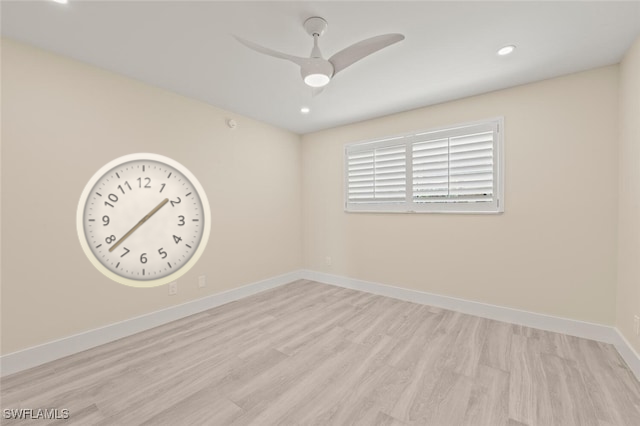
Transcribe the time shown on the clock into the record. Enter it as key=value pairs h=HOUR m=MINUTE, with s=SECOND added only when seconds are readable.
h=1 m=38
